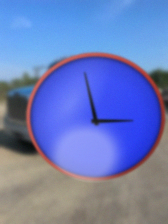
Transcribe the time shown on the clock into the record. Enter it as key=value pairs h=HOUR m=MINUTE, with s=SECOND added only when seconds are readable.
h=2 m=58
